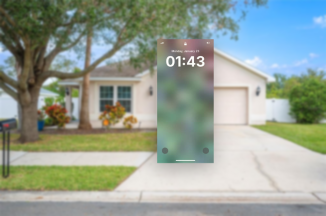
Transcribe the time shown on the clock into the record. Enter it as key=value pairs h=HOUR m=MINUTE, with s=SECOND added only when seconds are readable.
h=1 m=43
